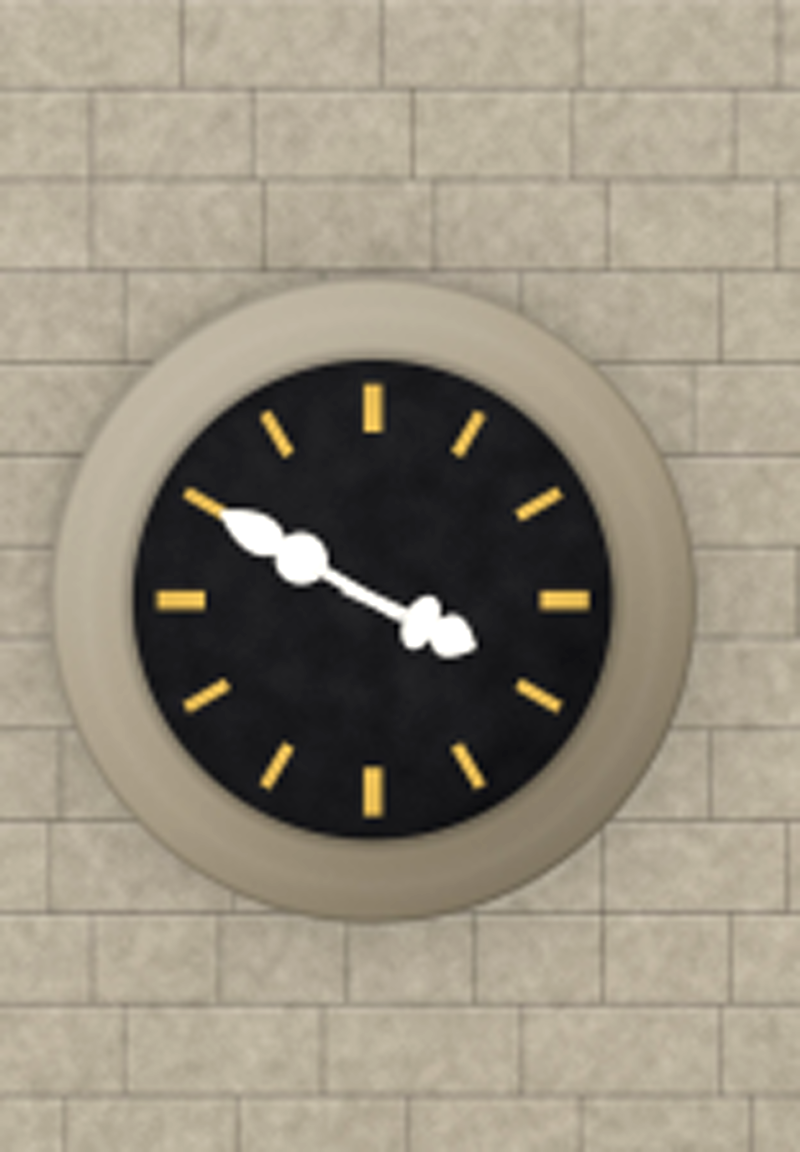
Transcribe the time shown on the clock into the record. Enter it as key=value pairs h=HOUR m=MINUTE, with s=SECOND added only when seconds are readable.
h=3 m=50
